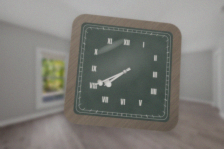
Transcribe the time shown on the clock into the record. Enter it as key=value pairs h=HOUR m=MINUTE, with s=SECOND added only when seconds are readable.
h=7 m=40
